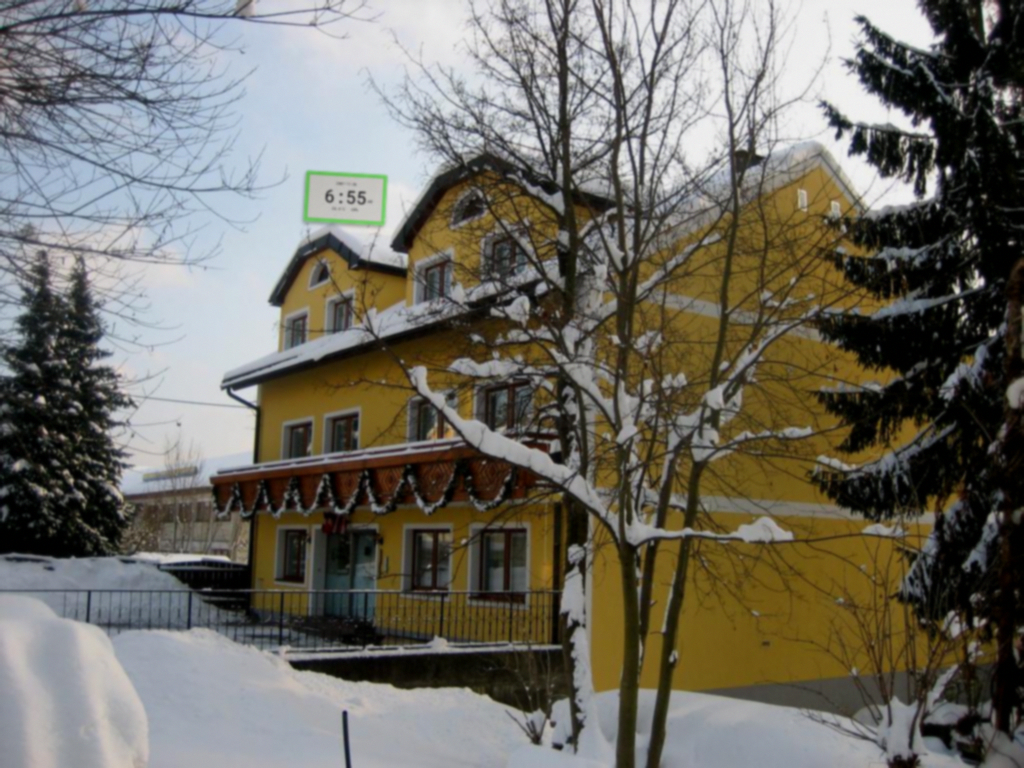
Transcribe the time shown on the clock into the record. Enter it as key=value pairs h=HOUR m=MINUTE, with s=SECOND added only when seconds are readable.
h=6 m=55
